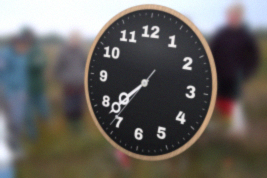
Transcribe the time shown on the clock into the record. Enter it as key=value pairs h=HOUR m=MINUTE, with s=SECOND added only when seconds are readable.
h=7 m=37 s=36
